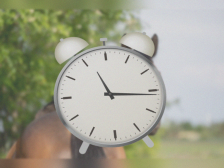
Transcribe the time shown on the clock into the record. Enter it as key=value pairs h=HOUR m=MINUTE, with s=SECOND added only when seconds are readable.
h=11 m=16
